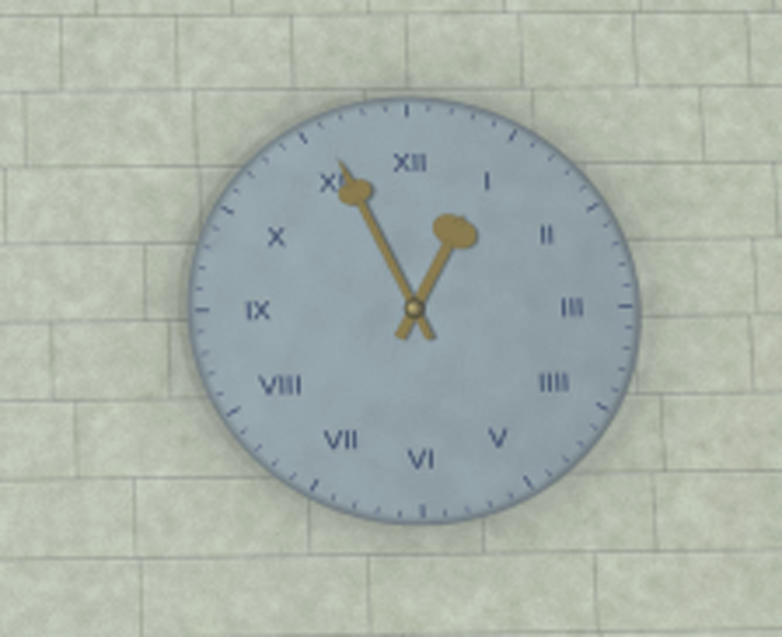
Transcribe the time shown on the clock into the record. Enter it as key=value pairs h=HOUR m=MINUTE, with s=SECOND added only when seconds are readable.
h=12 m=56
